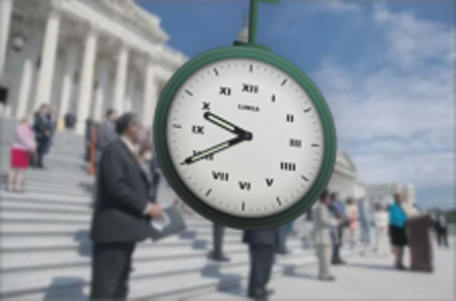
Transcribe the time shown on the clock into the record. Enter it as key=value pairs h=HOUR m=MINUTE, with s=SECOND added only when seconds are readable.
h=9 m=40
